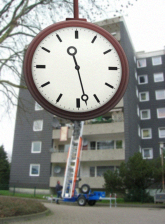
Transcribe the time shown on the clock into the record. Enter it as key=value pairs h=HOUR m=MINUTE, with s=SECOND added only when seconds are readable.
h=11 m=28
